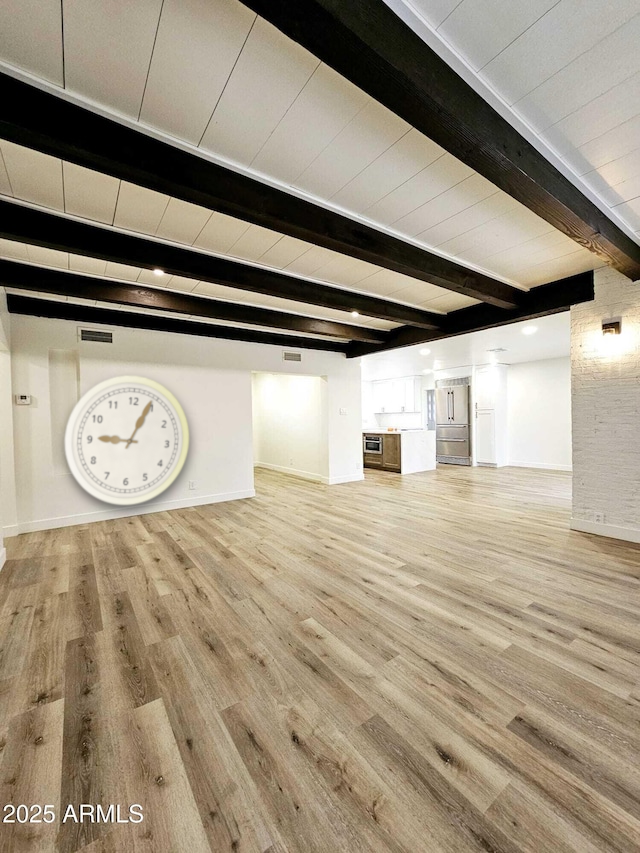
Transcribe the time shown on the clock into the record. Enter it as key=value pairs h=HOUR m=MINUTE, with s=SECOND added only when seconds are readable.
h=9 m=4
